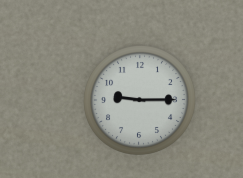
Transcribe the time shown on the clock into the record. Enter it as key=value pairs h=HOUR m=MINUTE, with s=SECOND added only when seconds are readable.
h=9 m=15
